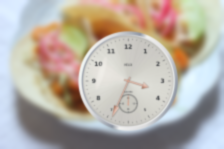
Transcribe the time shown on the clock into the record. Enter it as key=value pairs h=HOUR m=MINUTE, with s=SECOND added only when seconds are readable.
h=3 m=34
